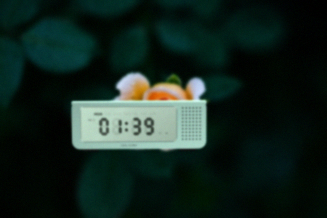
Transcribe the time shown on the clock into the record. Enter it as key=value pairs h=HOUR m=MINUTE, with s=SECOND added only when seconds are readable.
h=1 m=39
